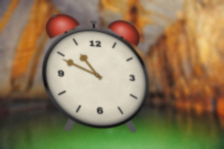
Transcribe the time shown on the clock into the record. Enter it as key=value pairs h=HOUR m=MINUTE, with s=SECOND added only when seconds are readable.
h=10 m=49
